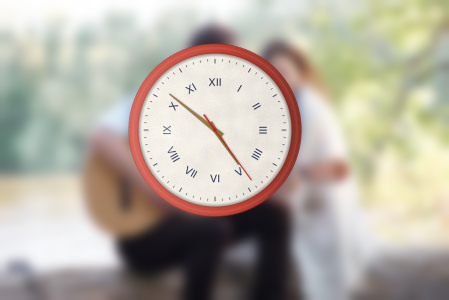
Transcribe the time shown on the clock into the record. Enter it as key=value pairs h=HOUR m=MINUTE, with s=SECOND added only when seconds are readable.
h=4 m=51 s=24
